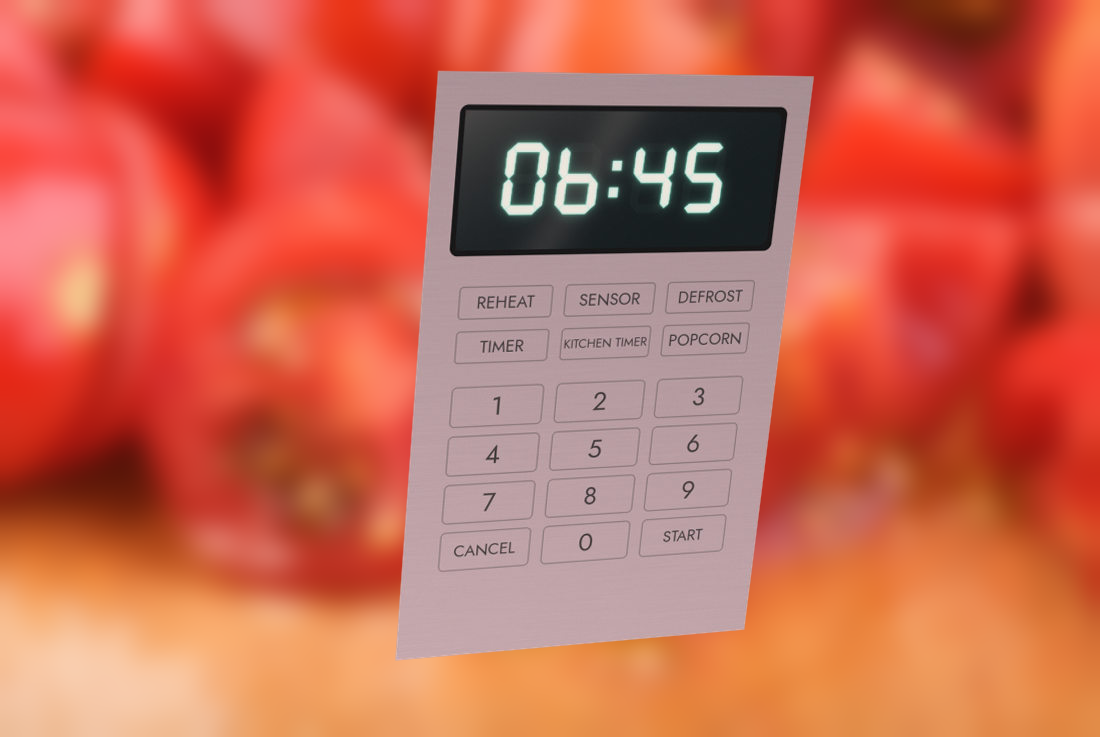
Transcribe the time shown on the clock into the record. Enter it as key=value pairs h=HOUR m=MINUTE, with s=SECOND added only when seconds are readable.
h=6 m=45
